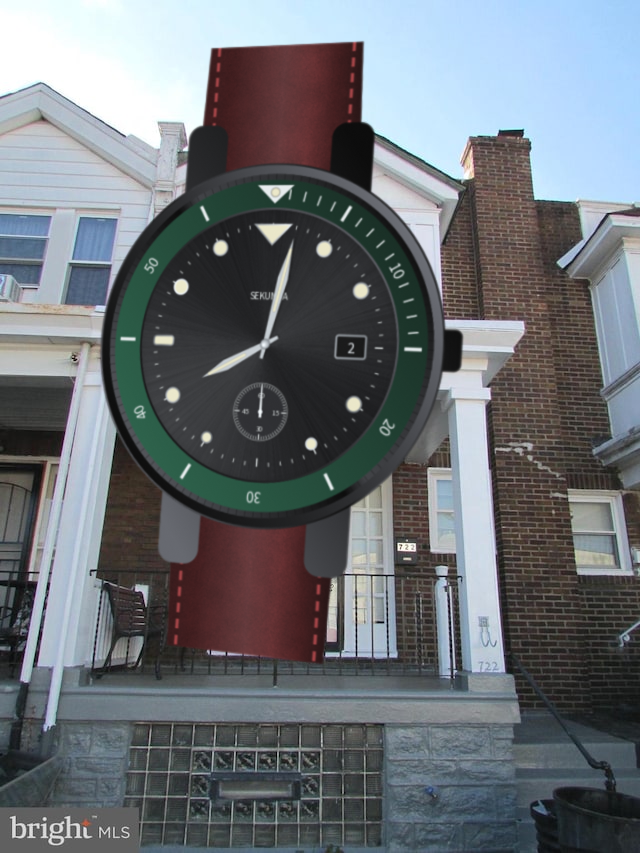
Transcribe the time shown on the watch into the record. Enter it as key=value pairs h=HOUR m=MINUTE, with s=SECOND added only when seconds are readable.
h=8 m=2
